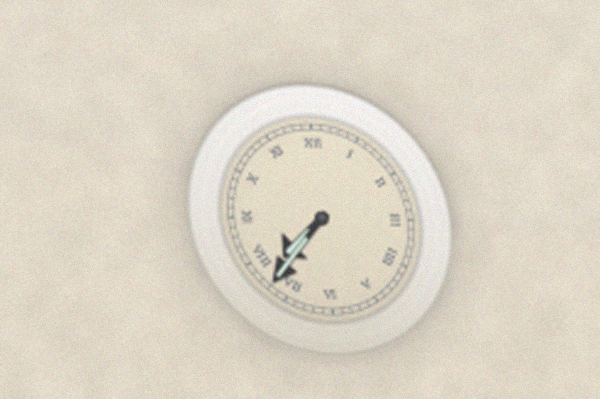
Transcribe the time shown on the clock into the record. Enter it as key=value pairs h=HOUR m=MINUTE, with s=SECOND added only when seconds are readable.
h=7 m=37
